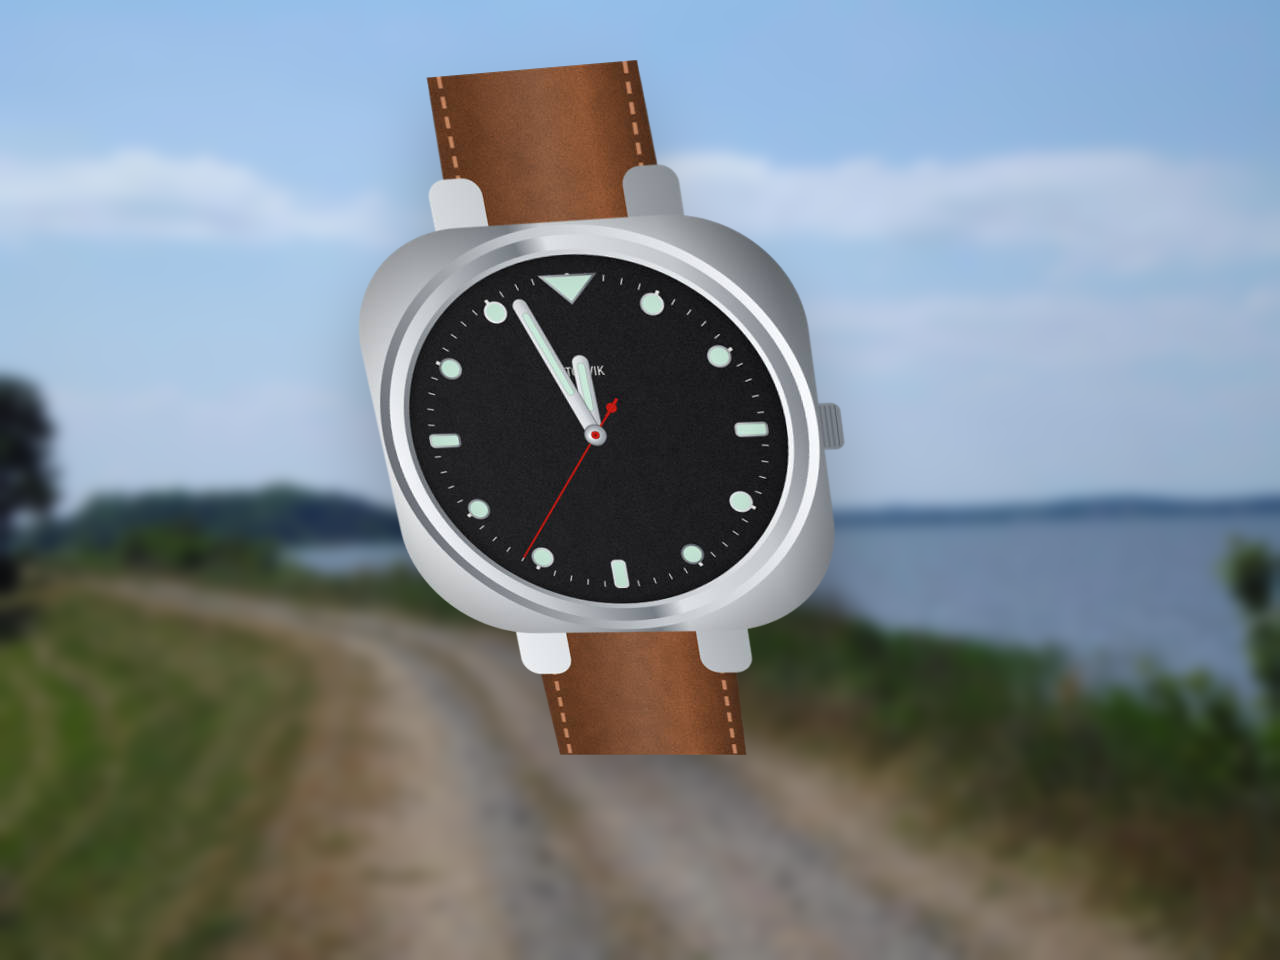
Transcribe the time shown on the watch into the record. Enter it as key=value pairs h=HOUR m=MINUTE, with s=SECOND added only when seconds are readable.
h=11 m=56 s=36
